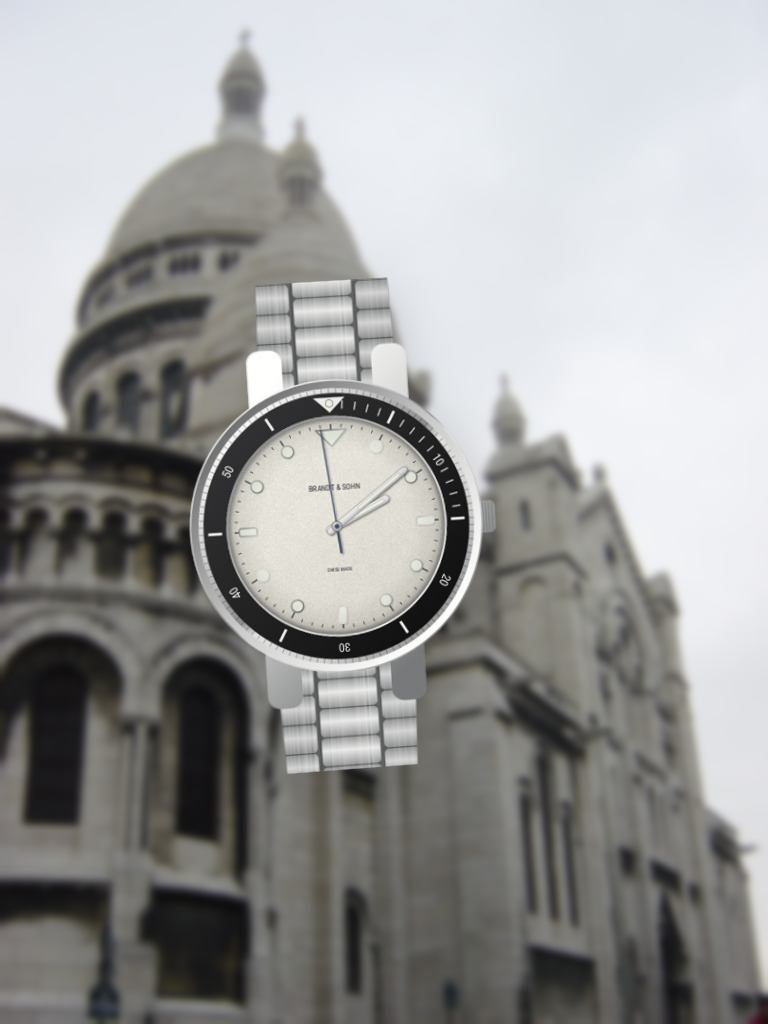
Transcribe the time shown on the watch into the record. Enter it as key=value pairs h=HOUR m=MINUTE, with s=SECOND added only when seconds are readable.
h=2 m=8 s=59
